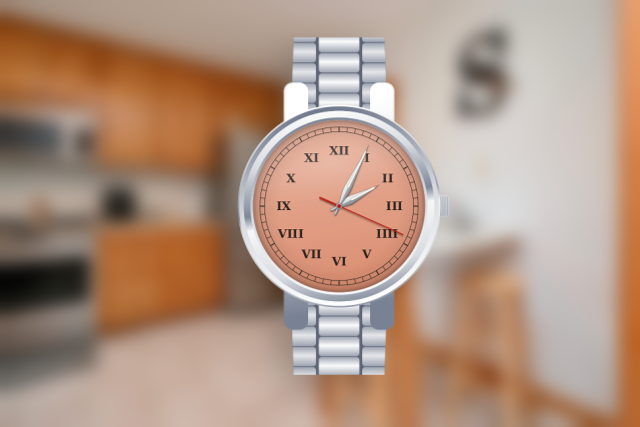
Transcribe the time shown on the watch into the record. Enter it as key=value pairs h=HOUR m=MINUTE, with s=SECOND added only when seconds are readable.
h=2 m=4 s=19
